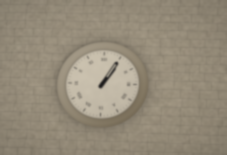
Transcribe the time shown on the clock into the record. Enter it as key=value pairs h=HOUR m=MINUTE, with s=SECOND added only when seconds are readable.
h=1 m=5
